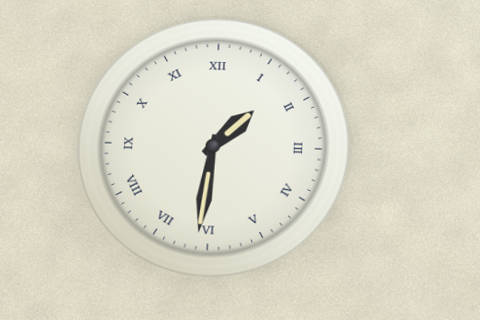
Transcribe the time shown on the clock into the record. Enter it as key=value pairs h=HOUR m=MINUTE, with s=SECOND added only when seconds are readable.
h=1 m=31
